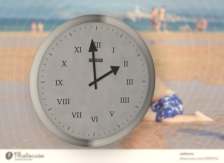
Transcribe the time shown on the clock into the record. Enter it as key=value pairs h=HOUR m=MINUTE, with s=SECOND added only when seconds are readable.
h=1 m=59
